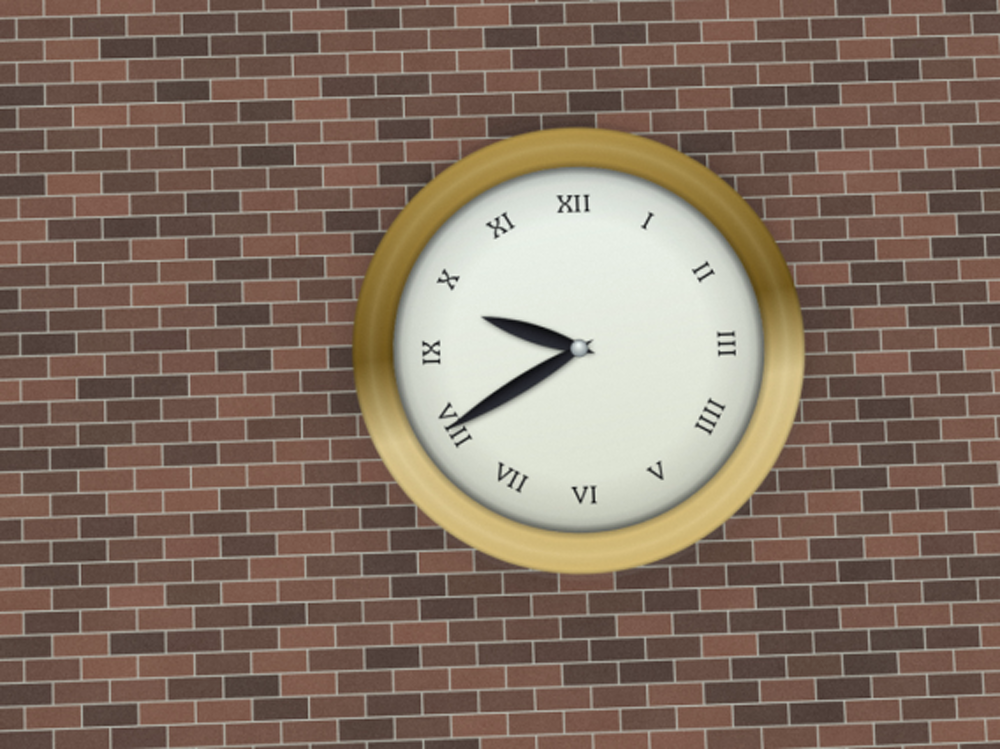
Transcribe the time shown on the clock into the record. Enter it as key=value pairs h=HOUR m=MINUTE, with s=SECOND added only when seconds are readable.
h=9 m=40
